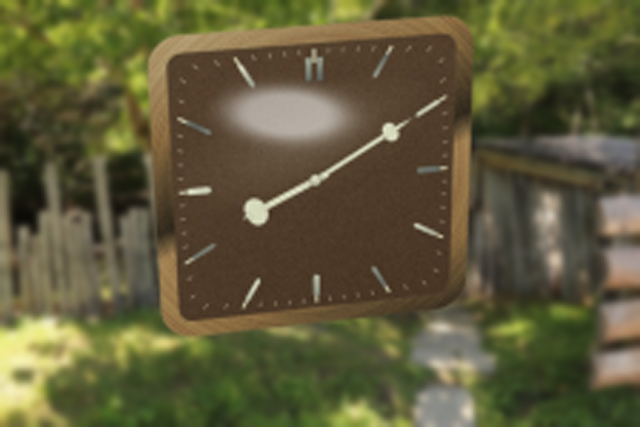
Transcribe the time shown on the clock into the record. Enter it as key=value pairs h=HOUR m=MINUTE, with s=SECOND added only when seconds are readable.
h=8 m=10
